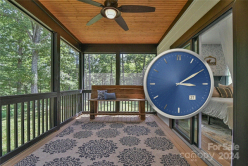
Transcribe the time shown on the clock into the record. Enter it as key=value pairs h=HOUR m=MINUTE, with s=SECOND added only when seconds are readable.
h=3 m=10
